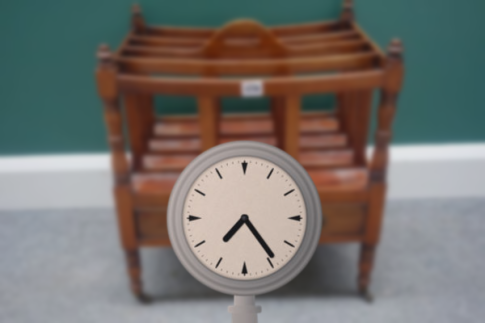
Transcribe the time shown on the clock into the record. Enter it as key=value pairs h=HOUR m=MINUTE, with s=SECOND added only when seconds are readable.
h=7 m=24
